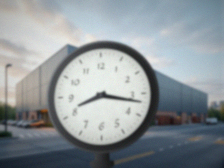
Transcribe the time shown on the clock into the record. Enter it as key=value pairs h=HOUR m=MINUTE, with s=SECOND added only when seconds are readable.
h=8 m=17
